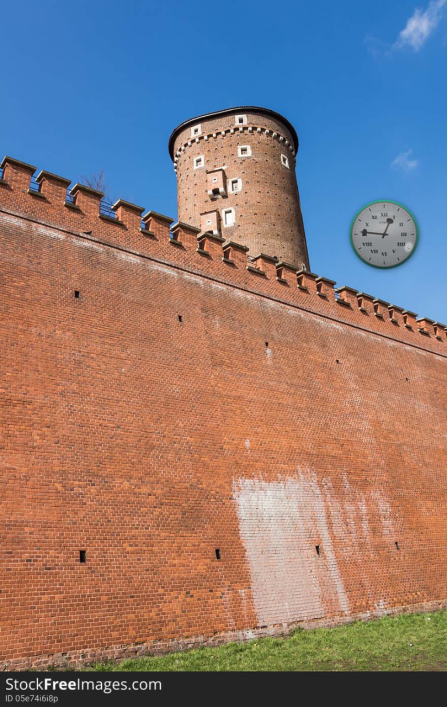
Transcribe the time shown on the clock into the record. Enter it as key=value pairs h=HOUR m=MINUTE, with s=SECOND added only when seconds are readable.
h=12 m=46
